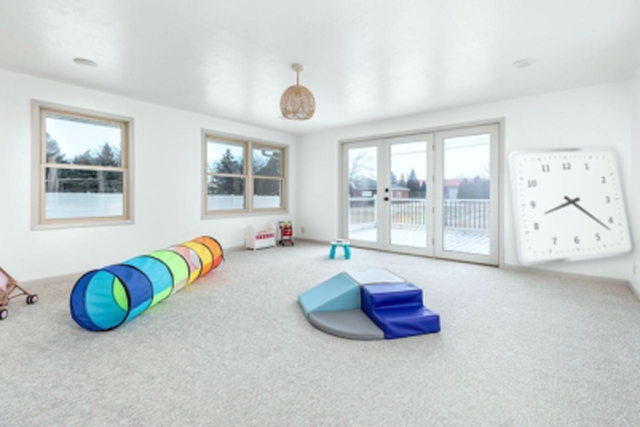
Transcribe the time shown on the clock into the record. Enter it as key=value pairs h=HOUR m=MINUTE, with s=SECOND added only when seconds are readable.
h=8 m=22
